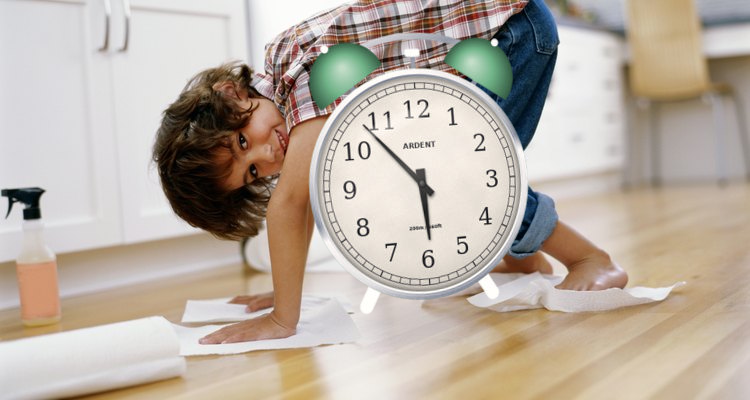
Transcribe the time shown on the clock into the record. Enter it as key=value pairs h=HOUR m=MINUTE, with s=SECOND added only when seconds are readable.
h=5 m=53
